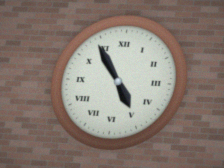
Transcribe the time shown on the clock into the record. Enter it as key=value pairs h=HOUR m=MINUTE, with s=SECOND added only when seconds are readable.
h=4 m=54
